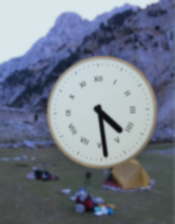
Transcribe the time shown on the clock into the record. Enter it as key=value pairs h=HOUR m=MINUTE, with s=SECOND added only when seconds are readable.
h=4 m=29
